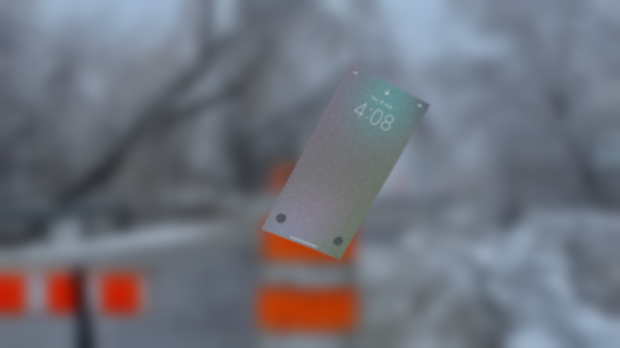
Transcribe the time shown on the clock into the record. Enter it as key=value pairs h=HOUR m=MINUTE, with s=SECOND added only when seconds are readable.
h=4 m=8
